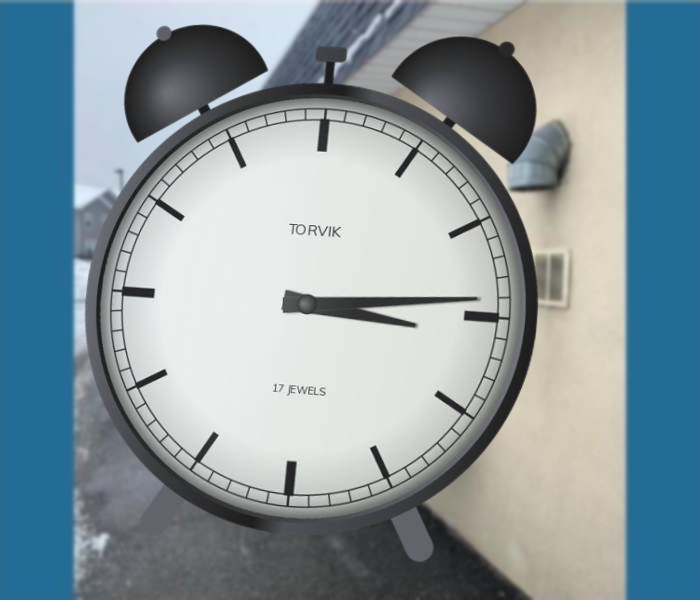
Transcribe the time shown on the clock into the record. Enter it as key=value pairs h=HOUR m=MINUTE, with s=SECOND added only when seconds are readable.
h=3 m=14
